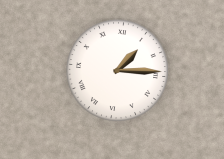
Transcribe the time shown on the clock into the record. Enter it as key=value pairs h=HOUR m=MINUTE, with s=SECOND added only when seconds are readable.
h=1 m=14
